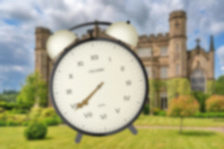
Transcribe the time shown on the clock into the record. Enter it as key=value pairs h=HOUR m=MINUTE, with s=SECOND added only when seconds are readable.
h=7 m=39
